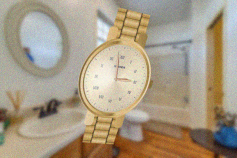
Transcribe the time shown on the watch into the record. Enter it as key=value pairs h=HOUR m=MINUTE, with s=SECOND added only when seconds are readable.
h=2 m=58
